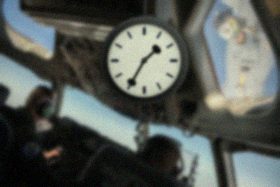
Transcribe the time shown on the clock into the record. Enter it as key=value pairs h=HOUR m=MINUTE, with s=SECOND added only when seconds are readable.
h=1 m=35
